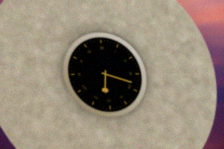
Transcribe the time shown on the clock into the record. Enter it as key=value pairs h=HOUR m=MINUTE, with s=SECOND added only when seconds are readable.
h=6 m=18
